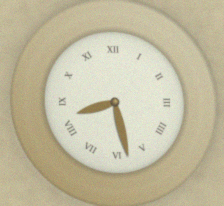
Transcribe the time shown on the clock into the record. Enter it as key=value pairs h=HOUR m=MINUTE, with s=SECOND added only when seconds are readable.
h=8 m=28
